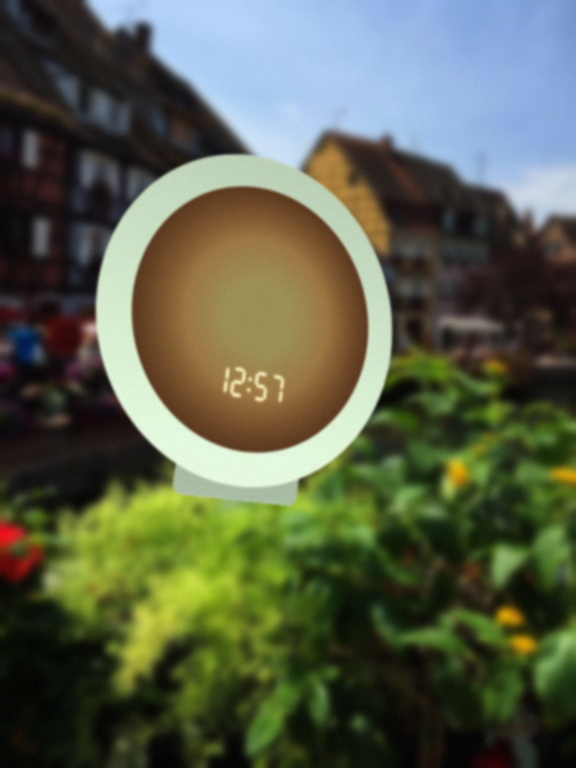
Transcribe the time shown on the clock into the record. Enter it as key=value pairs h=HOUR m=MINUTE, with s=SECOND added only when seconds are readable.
h=12 m=57
